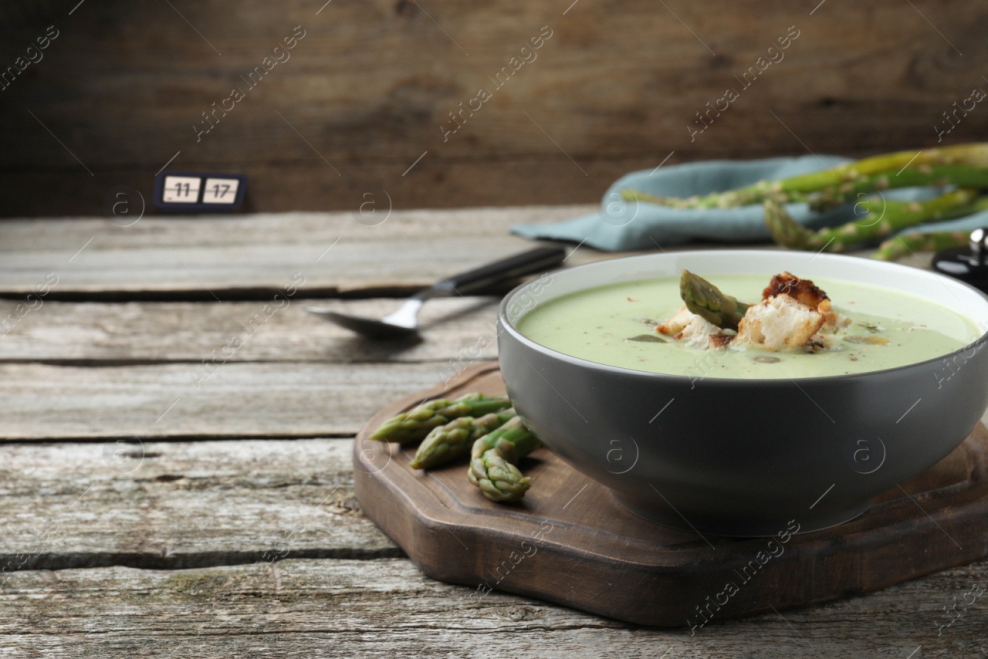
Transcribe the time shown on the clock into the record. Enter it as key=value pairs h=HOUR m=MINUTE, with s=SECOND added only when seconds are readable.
h=11 m=17
